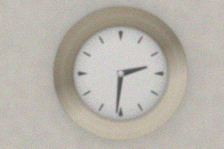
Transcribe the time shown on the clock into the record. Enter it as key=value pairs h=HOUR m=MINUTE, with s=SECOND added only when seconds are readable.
h=2 m=31
